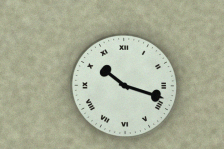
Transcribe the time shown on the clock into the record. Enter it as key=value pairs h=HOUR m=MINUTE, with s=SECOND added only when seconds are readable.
h=10 m=18
